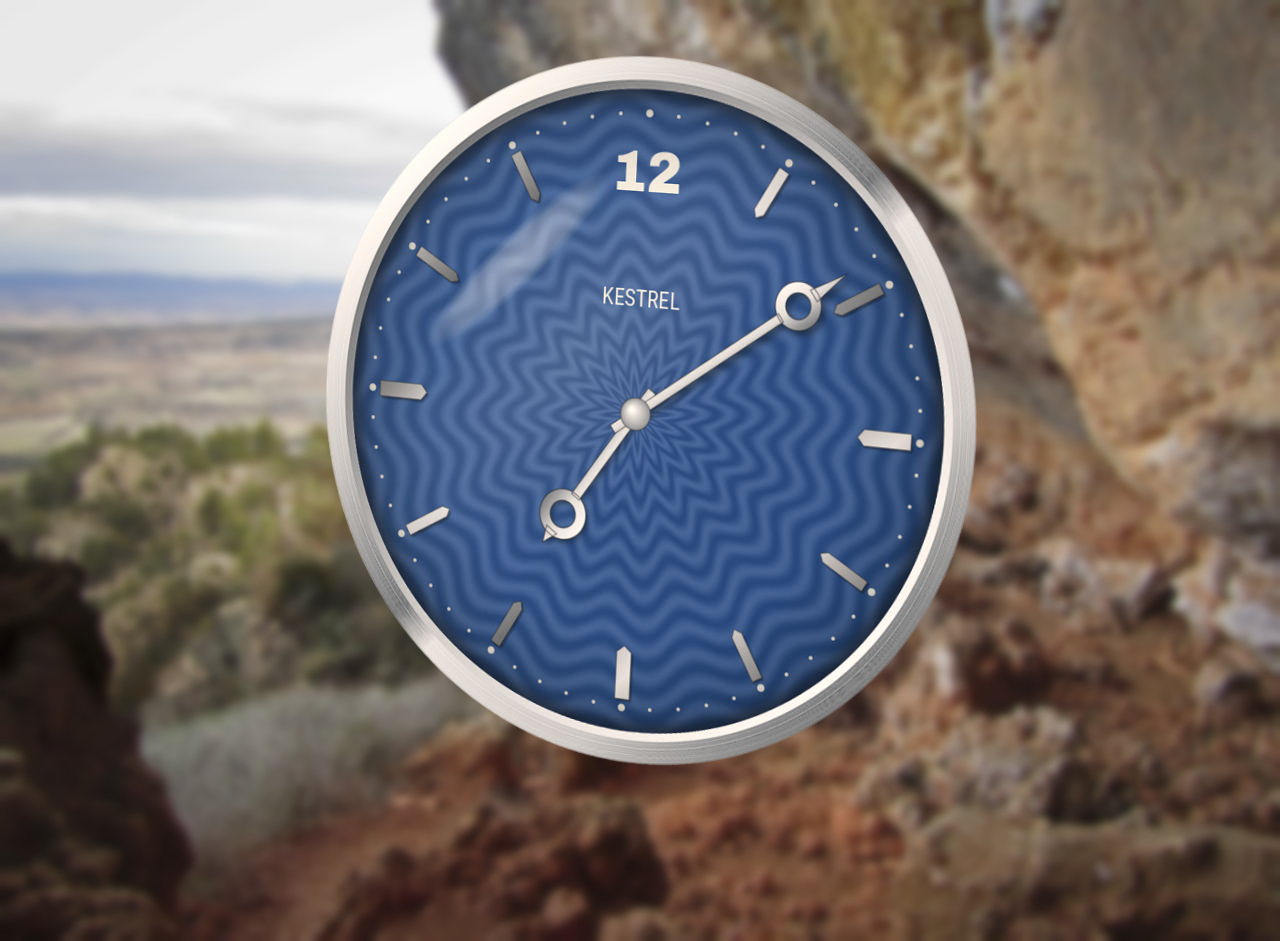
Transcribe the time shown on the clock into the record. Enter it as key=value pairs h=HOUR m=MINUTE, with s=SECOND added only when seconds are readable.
h=7 m=9
